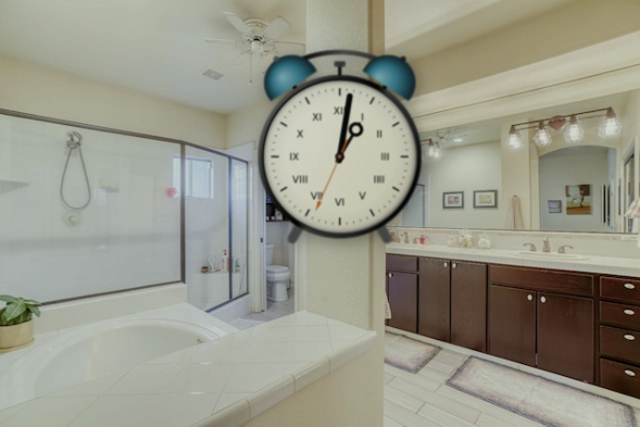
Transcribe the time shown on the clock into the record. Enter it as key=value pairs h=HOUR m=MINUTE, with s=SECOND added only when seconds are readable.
h=1 m=1 s=34
